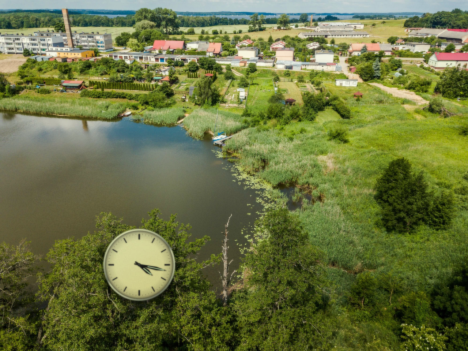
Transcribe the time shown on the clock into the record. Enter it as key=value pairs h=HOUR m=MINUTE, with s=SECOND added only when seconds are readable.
h=4 m=17
